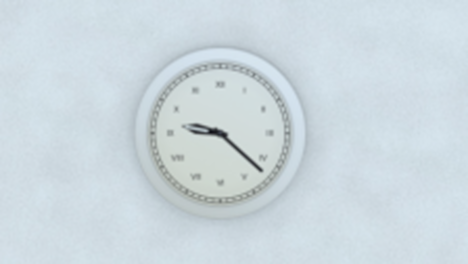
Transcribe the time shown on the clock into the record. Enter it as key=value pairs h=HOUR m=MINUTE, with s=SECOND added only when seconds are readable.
h=9 m=22
